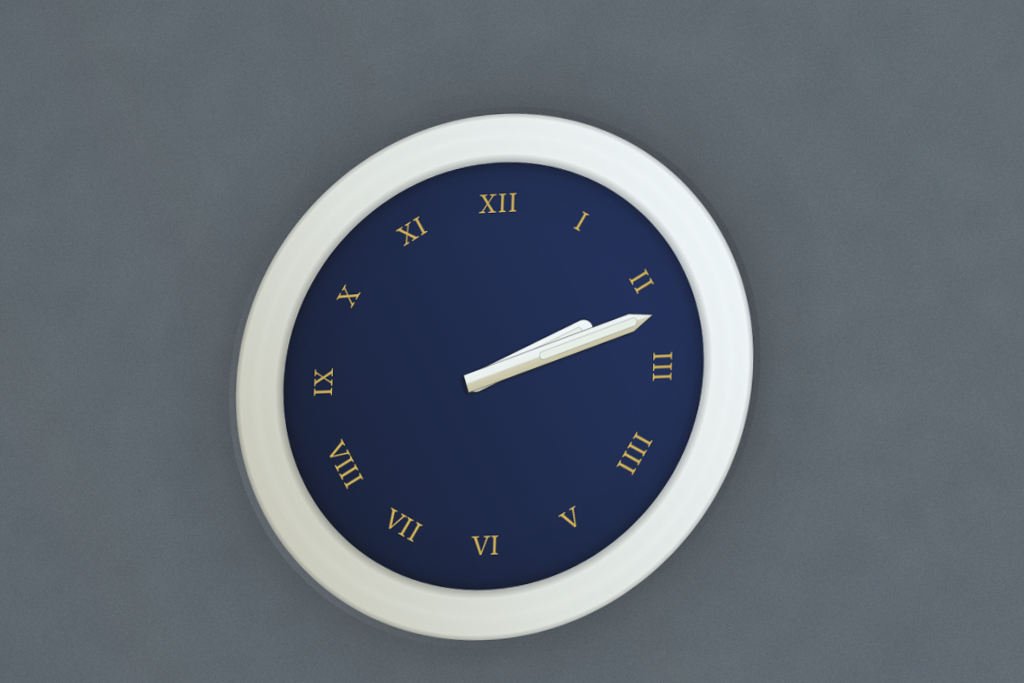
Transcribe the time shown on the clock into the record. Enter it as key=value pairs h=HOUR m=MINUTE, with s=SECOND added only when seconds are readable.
h=2 m=12
